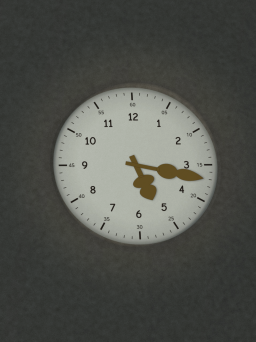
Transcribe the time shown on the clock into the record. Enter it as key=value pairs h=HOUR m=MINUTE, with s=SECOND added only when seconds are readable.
h=5 m=17
